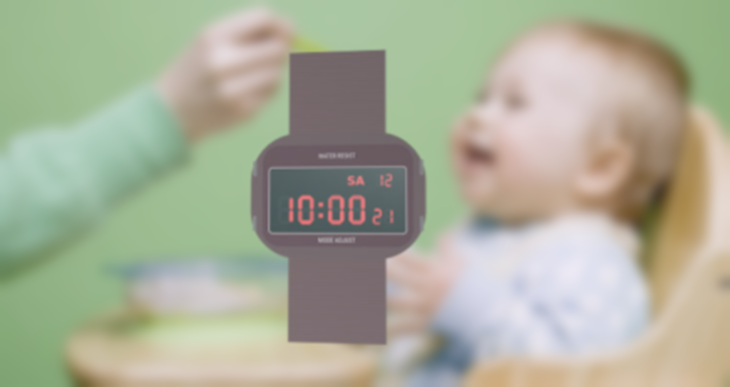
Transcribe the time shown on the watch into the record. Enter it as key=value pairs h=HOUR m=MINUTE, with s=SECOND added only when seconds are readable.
h=10 m=0 s=21
